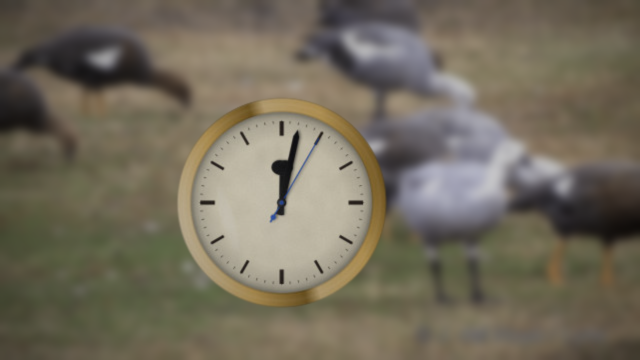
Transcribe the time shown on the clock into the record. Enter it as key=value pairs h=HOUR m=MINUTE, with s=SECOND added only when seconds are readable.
h=12 m=2 s=5
